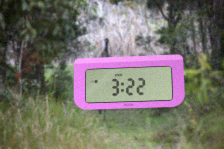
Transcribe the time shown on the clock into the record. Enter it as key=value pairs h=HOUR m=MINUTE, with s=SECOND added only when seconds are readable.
h=3 m=22
